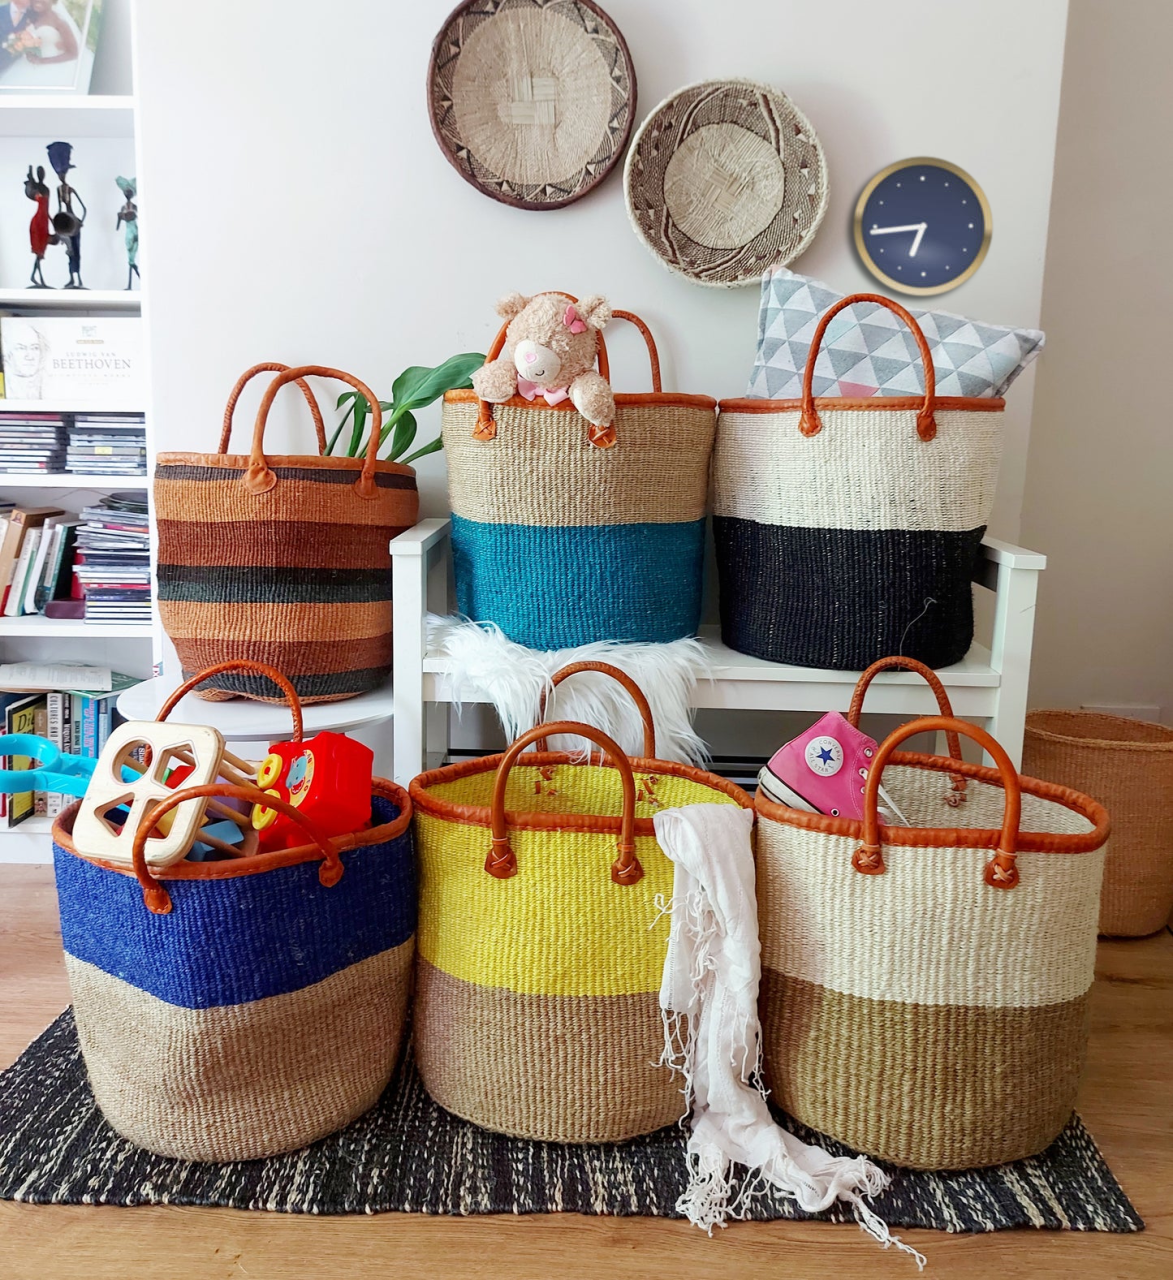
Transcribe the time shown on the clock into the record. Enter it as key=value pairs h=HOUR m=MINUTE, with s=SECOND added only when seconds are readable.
h=6 m=44
